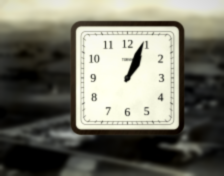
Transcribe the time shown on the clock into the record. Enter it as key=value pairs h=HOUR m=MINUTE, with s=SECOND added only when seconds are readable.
h=1 m=4
